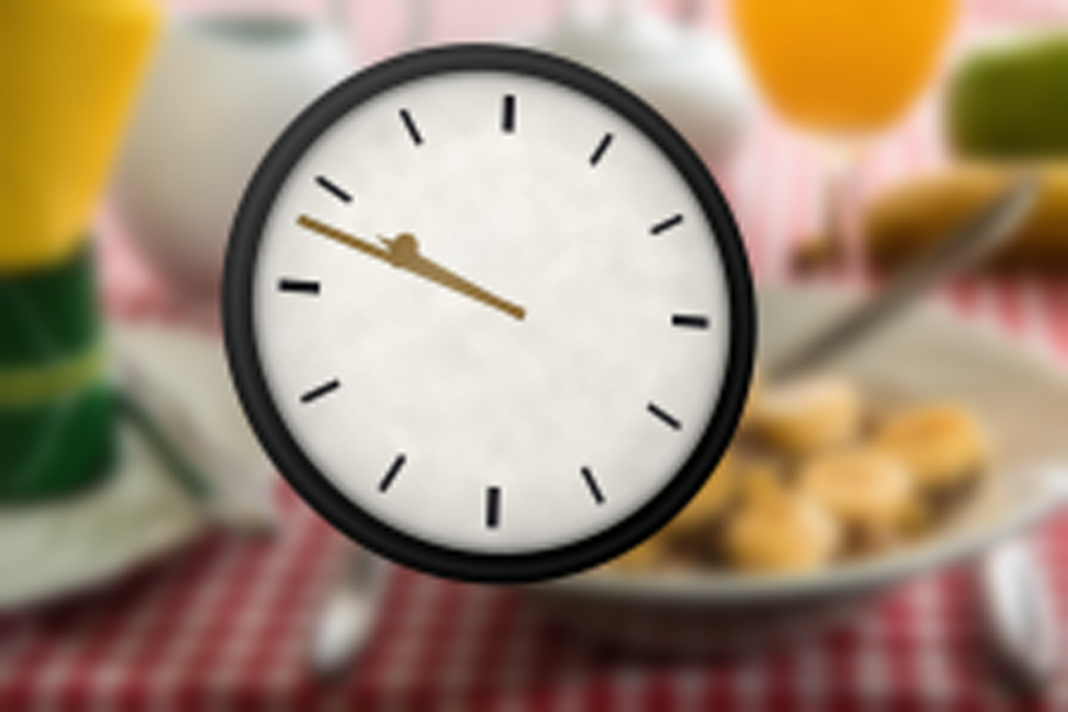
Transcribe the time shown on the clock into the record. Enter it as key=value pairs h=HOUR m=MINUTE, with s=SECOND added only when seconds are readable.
h=9 m=48
